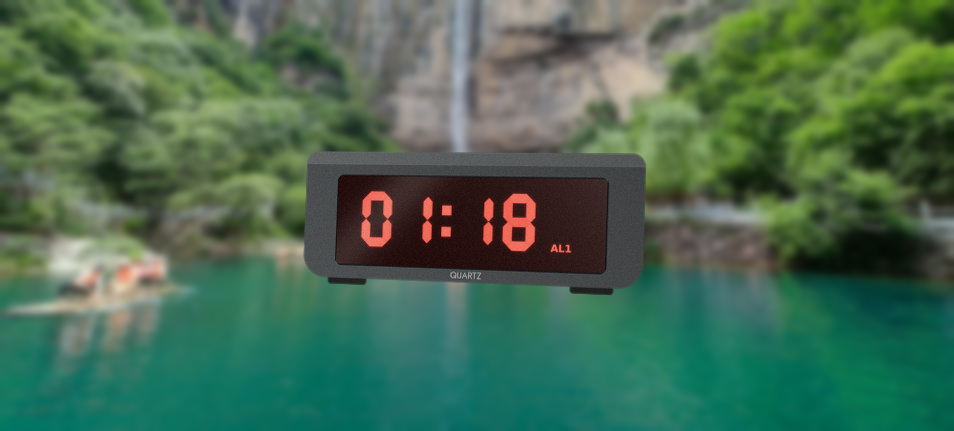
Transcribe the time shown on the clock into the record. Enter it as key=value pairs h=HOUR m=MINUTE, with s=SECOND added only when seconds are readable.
h=1 m=18
